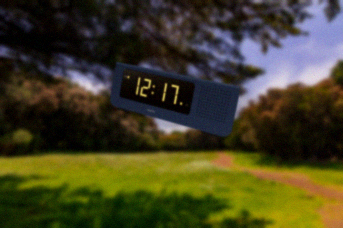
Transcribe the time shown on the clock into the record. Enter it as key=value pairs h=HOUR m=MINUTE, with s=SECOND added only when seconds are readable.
h=12 m=17
